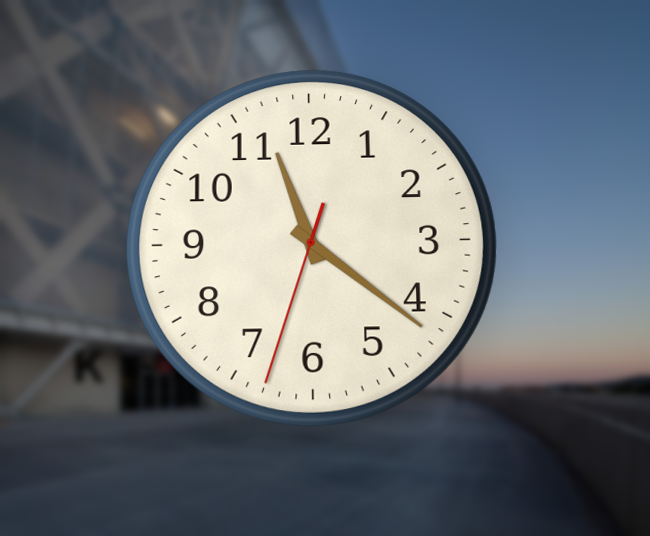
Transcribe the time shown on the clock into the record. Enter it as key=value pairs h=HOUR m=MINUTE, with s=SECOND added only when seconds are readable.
h=11 m=21 s=33
